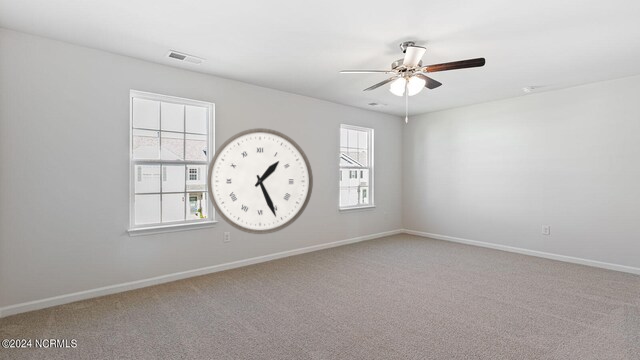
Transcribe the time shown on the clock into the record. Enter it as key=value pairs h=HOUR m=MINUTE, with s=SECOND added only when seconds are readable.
h=1 m=26
